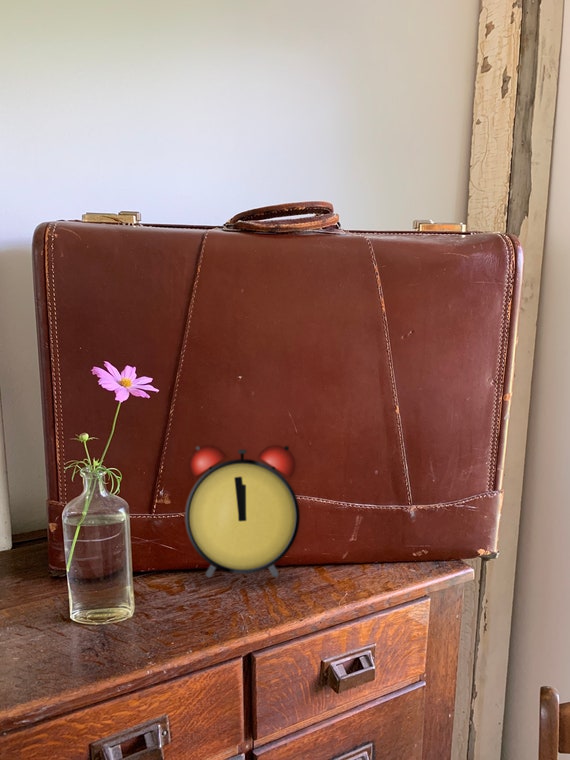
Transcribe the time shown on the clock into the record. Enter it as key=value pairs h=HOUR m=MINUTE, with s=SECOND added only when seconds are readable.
h=11 m=59
